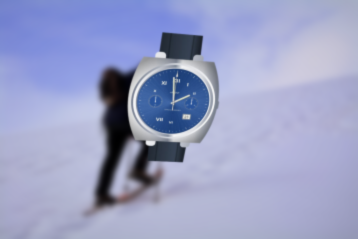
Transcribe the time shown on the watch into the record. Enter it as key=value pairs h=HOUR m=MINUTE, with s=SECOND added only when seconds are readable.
h=1 m=59
